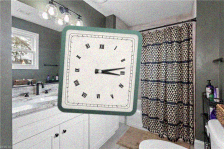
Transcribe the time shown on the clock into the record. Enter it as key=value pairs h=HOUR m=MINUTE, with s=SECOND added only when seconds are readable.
h=3 m=13
